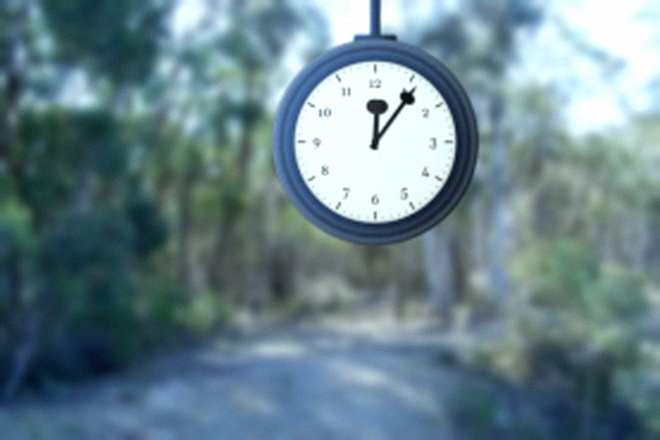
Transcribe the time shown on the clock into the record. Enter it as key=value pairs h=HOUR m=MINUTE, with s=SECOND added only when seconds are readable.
h=12 m=6
